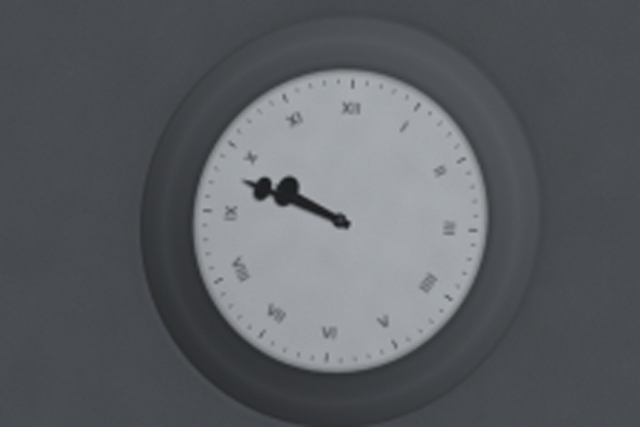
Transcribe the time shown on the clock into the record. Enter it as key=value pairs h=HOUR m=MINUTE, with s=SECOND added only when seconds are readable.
h=9 m=48
